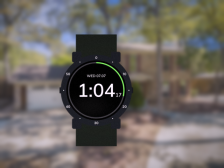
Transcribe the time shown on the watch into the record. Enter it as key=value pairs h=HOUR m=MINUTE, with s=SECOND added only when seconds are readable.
h=1 m=4
